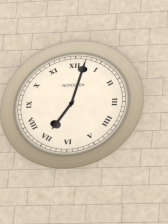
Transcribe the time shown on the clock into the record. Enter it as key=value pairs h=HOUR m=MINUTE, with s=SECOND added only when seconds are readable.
h=7 m=2
